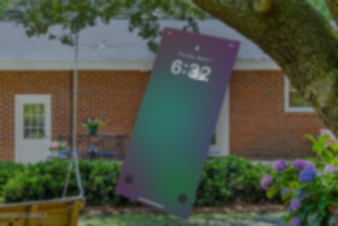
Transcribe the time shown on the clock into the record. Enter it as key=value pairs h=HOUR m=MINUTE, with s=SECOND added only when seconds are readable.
h=6 m=32
